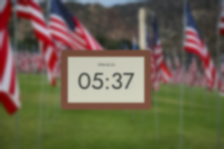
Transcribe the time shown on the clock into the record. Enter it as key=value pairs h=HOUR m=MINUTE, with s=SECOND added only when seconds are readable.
h=5 m=37
